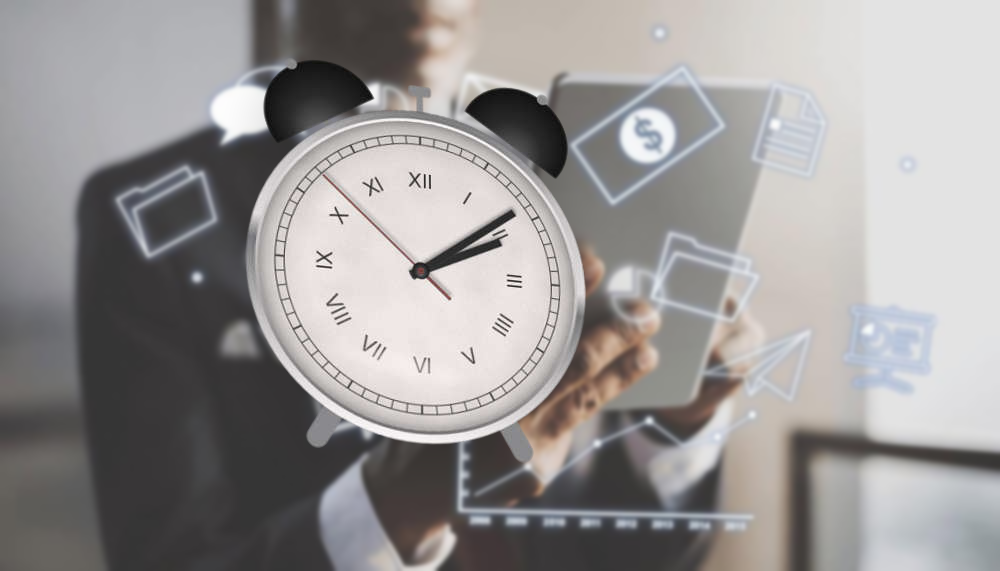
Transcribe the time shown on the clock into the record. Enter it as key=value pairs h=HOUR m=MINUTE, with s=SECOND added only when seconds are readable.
h=2 m=8 s=52
